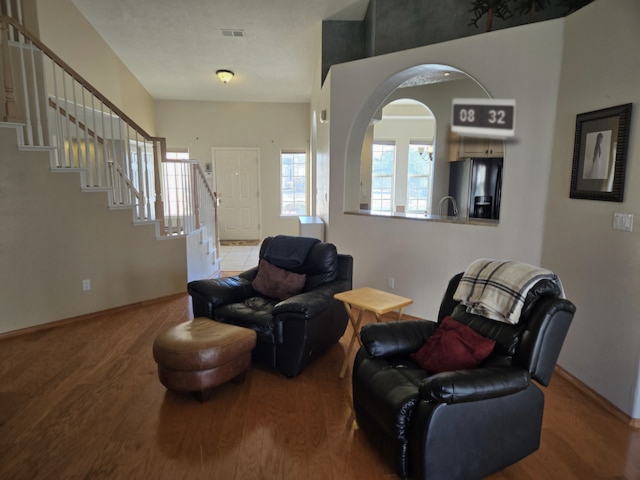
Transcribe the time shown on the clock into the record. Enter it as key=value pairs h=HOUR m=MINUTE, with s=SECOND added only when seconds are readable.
h=8 m=32
